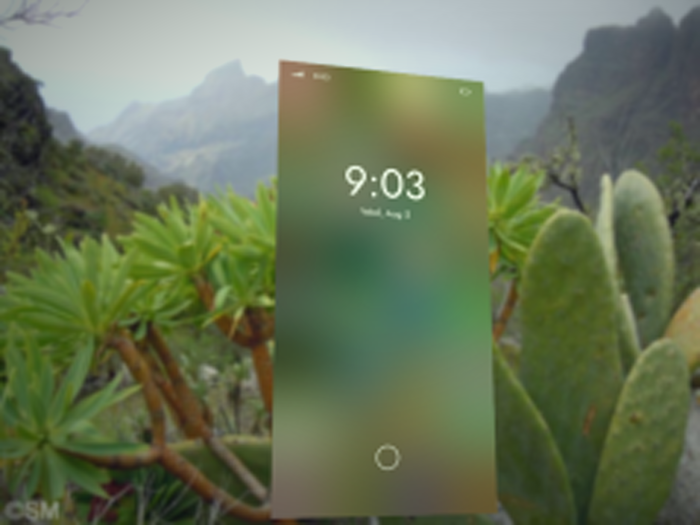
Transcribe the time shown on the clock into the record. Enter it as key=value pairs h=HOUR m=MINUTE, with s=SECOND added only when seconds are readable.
h=9 m=3
